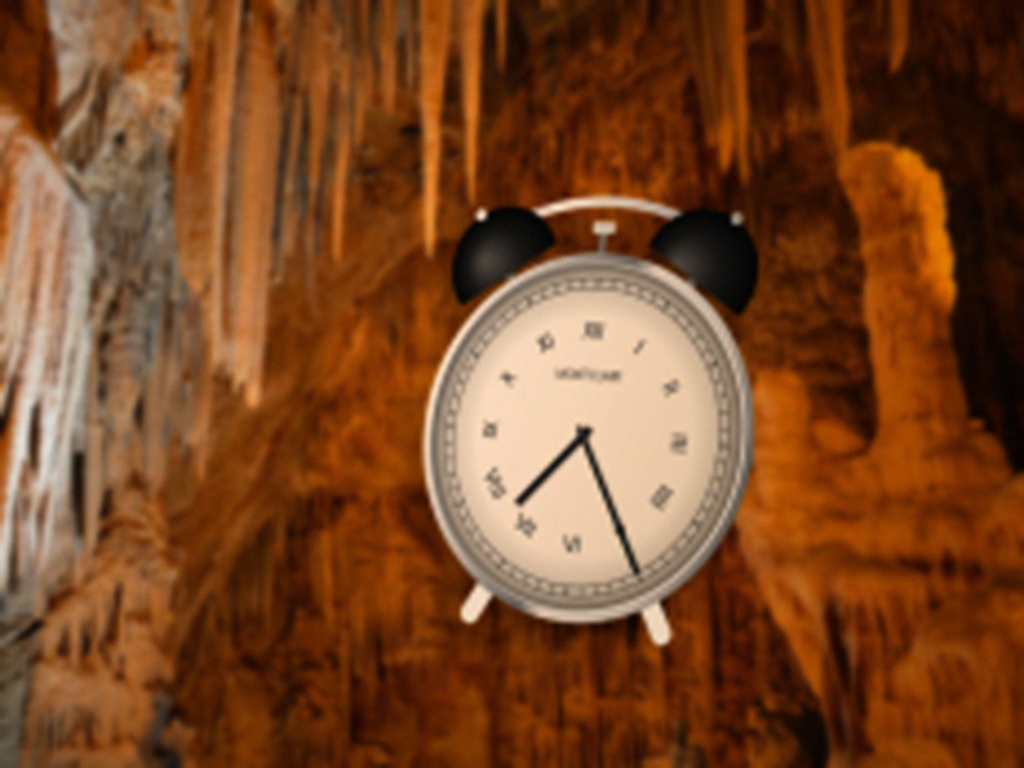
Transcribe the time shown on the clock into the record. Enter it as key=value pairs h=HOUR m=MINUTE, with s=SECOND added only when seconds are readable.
h=7 m=25
